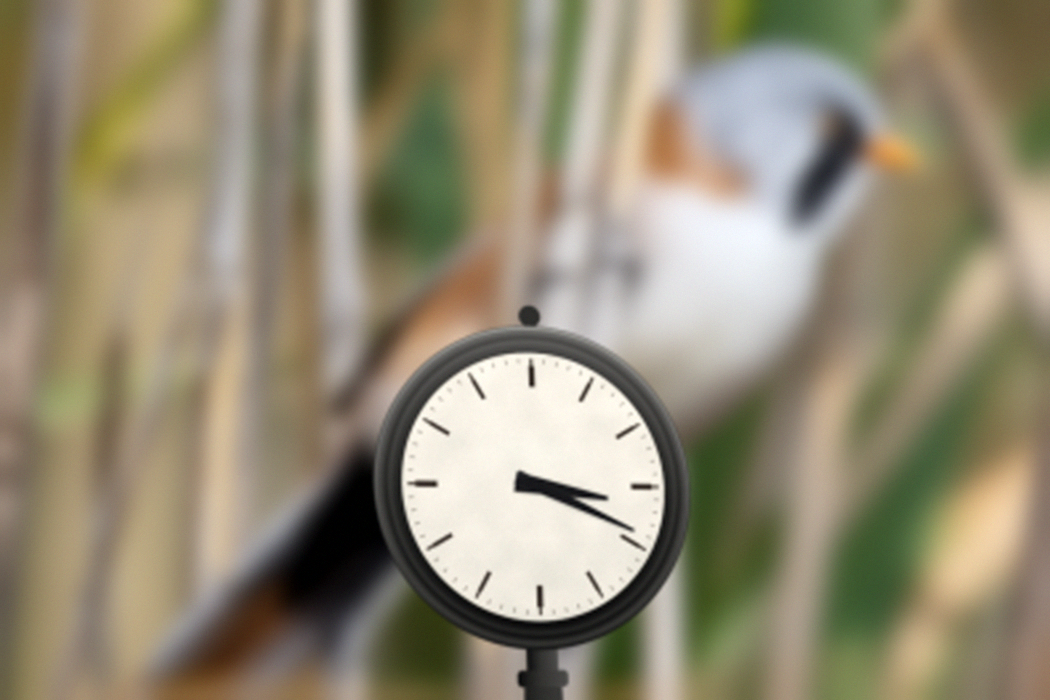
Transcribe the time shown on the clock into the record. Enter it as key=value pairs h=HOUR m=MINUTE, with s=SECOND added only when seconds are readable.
h=3 m=19
